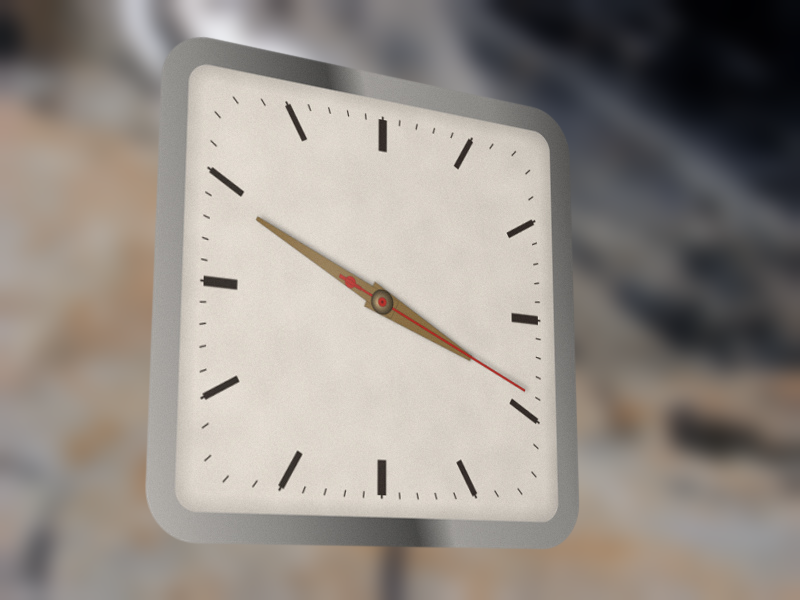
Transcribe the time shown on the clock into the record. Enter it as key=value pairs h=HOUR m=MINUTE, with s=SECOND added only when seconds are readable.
h=3 m=49 s=19
